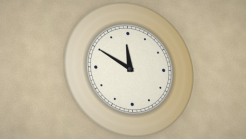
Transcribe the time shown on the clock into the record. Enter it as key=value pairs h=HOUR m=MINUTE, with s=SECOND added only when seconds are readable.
h=11 m=50
